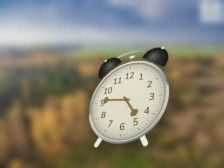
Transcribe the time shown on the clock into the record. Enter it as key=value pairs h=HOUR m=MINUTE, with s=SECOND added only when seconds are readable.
h=4 m=46
